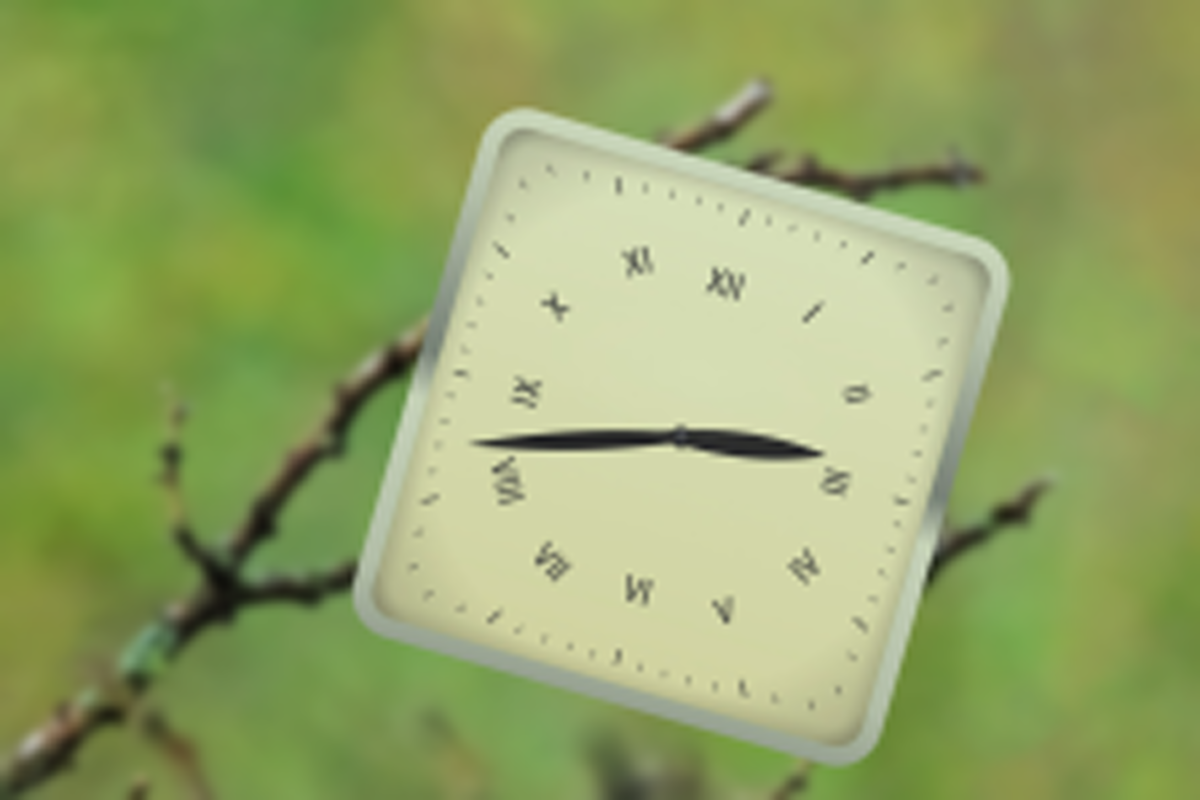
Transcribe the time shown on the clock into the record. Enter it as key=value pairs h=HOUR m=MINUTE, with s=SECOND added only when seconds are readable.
h=2 m=42
